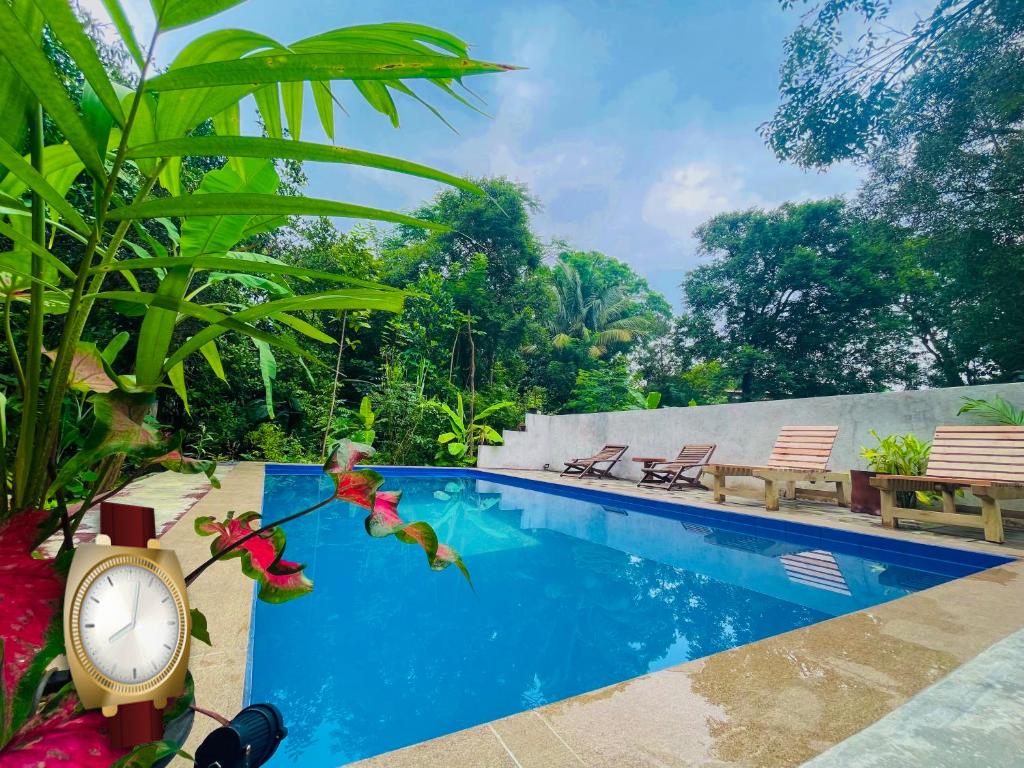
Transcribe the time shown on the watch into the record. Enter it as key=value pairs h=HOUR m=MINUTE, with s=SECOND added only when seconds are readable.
h=8 m=2
